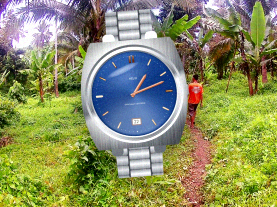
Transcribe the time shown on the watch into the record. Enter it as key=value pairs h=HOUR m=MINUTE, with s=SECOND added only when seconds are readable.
h=1 m=12
